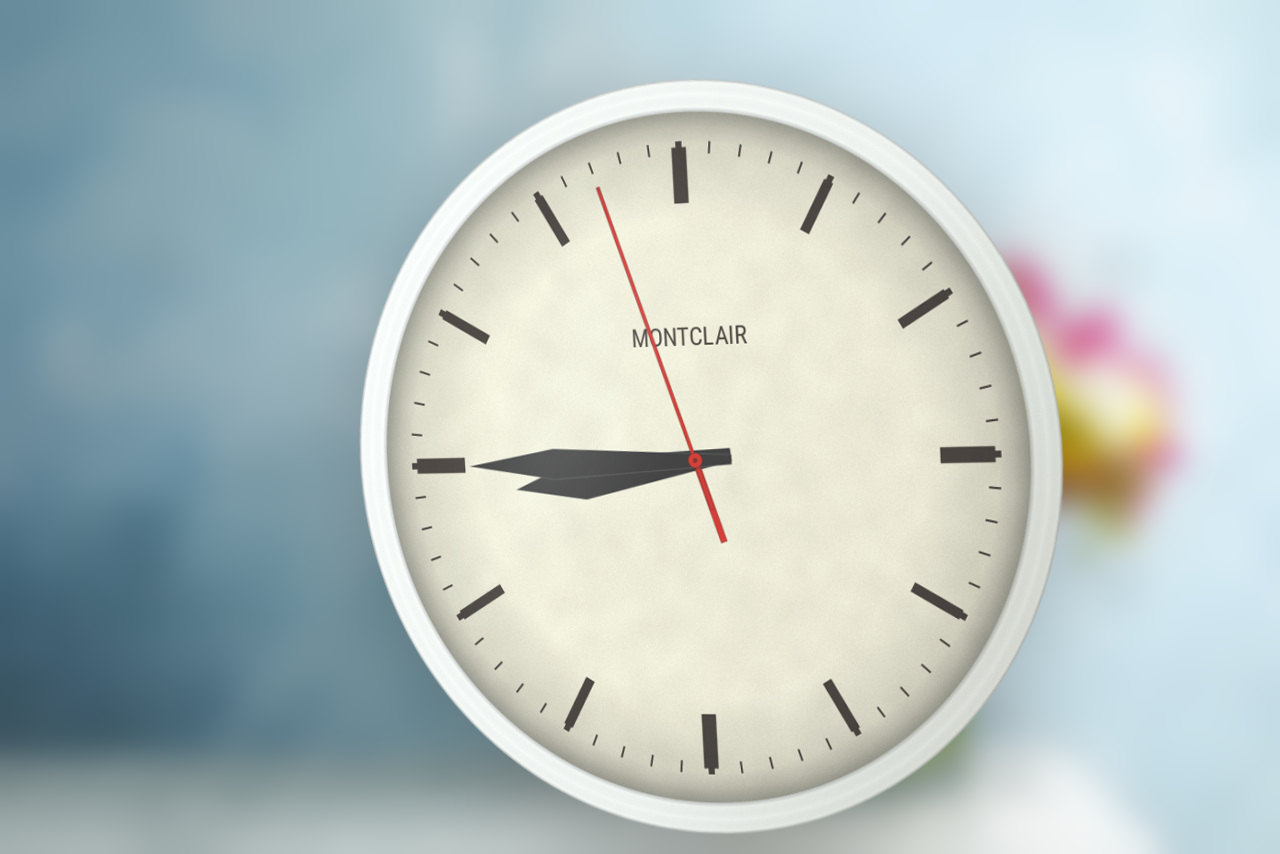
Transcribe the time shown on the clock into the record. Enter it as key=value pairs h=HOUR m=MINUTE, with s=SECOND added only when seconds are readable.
h=8 m=44 s=57
